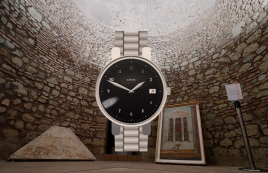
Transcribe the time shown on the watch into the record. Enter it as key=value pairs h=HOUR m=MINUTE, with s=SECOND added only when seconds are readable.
h=1 m=49
